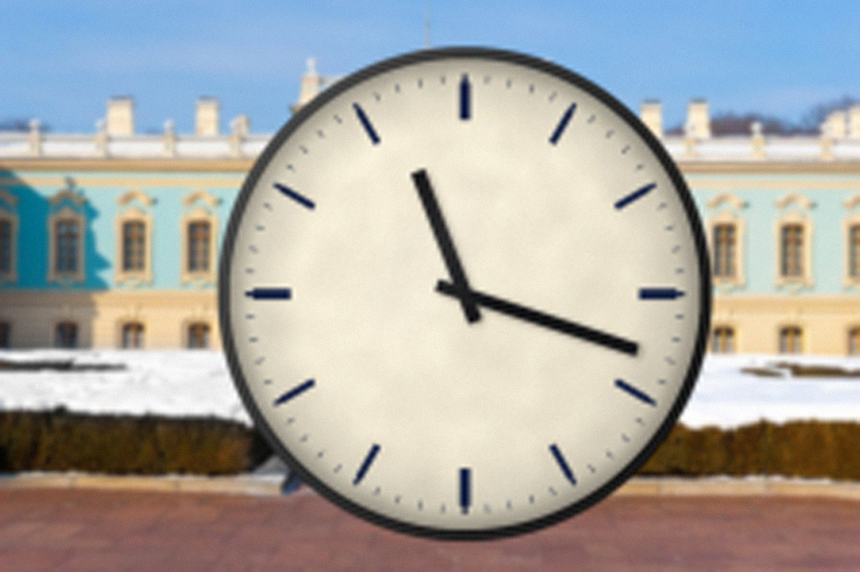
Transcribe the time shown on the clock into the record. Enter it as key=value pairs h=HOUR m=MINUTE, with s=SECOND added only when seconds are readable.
h=11 m=18
